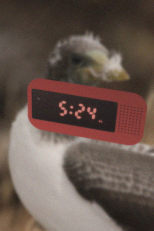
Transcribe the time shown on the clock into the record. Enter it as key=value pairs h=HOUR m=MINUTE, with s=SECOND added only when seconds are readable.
h=5 m=24
